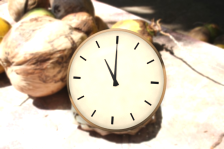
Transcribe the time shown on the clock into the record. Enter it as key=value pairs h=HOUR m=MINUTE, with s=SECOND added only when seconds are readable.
h=11 m=0
